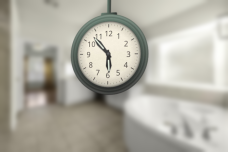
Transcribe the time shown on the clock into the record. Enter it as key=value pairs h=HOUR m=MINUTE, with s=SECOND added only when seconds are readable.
h=5 m=53
